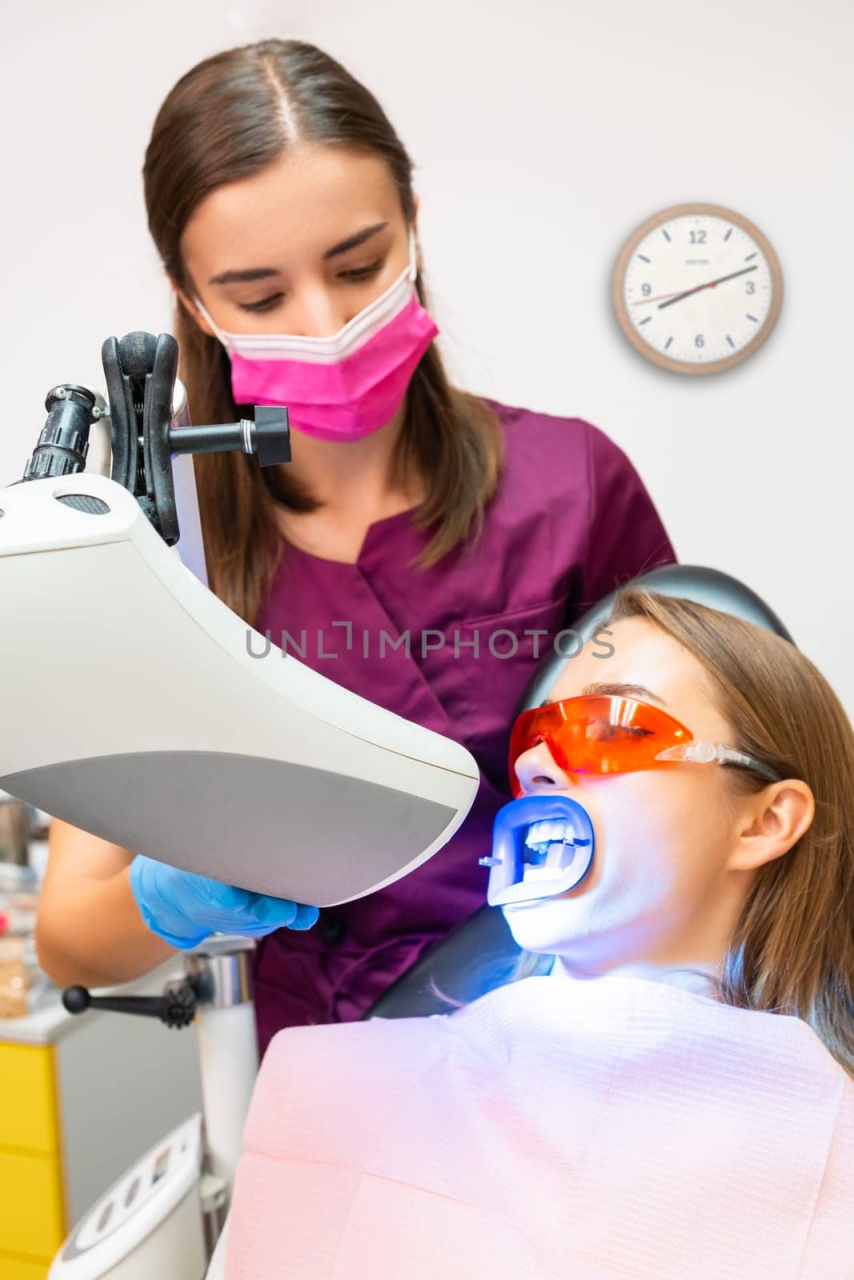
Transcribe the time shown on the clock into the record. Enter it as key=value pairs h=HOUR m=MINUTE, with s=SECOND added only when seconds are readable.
h=8 m=11 s=43
